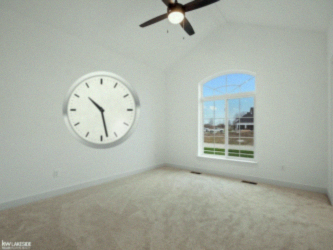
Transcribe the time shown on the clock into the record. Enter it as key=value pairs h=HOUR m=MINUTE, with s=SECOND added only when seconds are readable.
h=10 m=28
